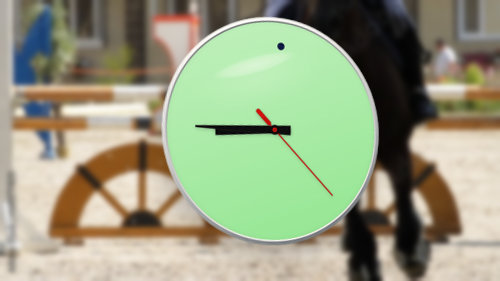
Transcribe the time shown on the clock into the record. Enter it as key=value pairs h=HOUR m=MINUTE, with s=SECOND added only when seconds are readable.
h=8 m=44 s=22
